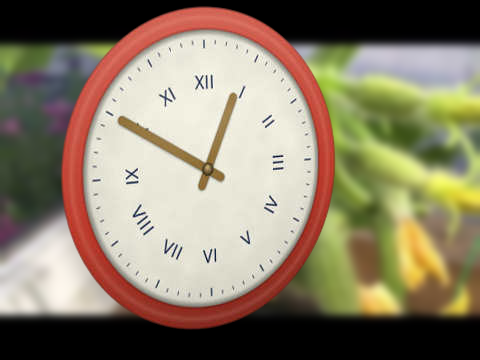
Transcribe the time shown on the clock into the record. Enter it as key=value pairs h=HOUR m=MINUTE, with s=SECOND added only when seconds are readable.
h=12 m=50
